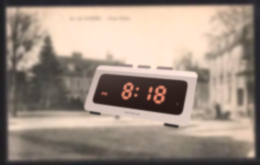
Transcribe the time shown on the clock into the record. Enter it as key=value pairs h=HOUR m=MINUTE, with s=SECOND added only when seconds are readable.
h=8 m=18
